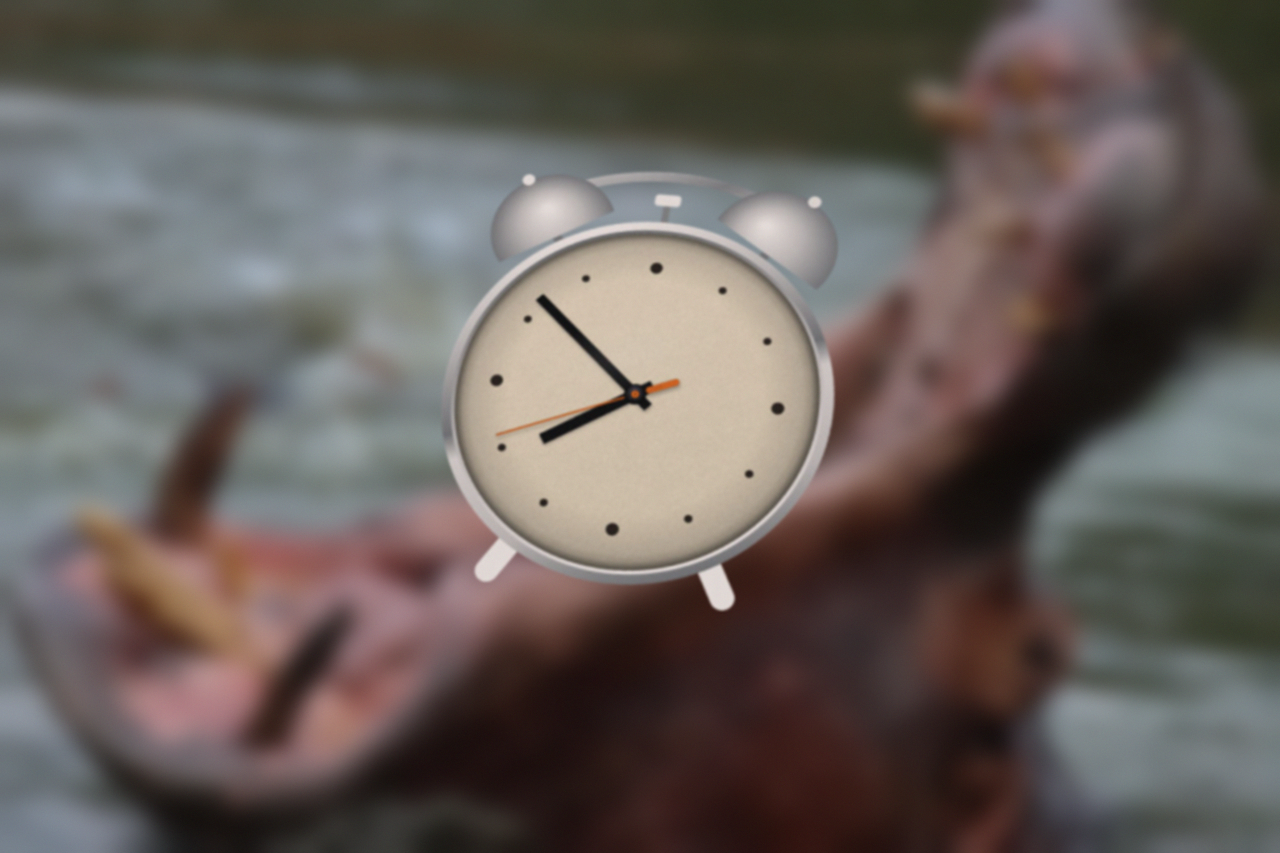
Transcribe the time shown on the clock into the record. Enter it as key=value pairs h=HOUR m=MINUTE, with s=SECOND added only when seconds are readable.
h=7 m=51 s=41
